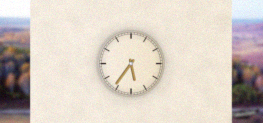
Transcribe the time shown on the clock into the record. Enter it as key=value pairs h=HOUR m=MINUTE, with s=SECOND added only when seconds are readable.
h=5 m=36
